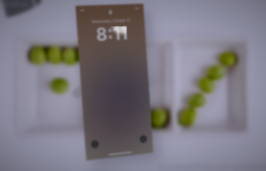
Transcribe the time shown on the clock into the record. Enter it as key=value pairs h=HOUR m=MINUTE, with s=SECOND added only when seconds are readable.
h=8 m=11
